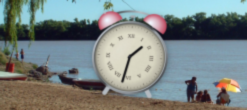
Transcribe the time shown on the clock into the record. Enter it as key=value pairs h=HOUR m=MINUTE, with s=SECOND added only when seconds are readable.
h=1 m=32
